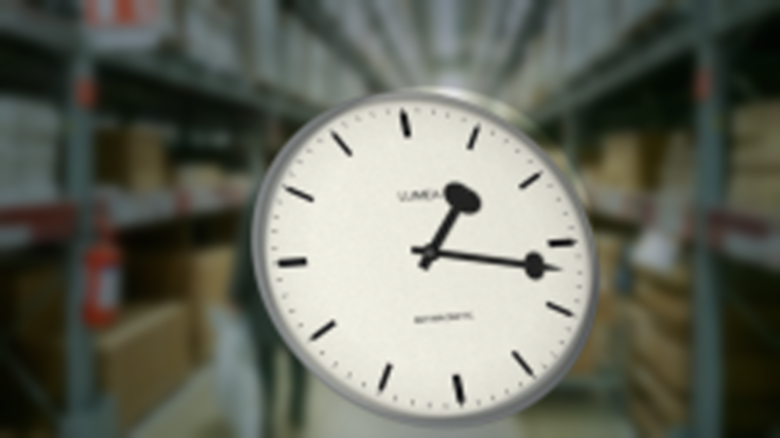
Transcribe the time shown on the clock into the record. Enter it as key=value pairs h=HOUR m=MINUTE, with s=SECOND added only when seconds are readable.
h=1 m=17
